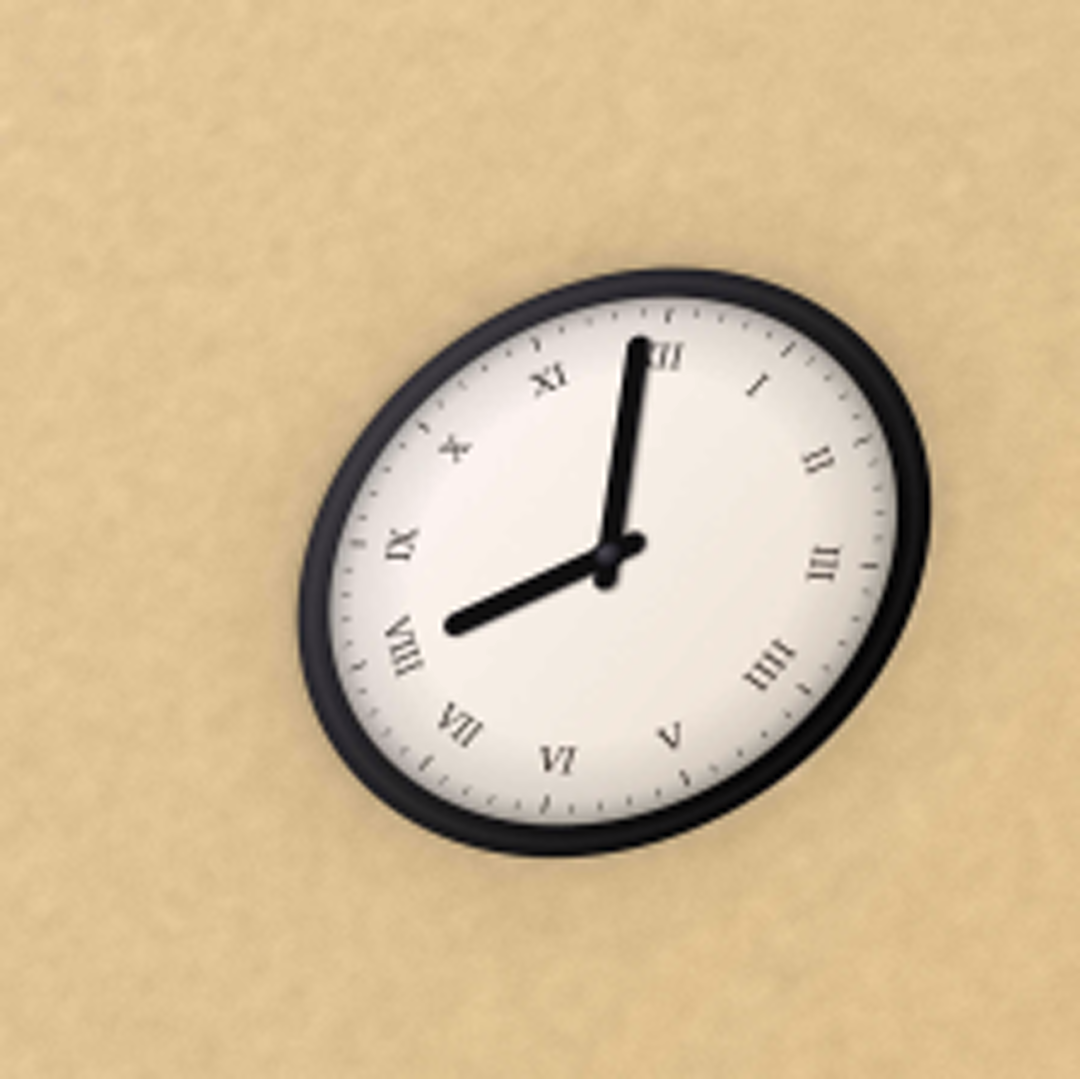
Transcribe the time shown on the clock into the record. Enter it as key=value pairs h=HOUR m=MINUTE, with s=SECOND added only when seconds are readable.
h=7 m=59
